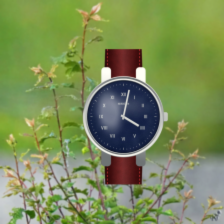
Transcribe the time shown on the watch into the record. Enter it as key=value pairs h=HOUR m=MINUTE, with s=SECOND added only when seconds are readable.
h=4 m=2
